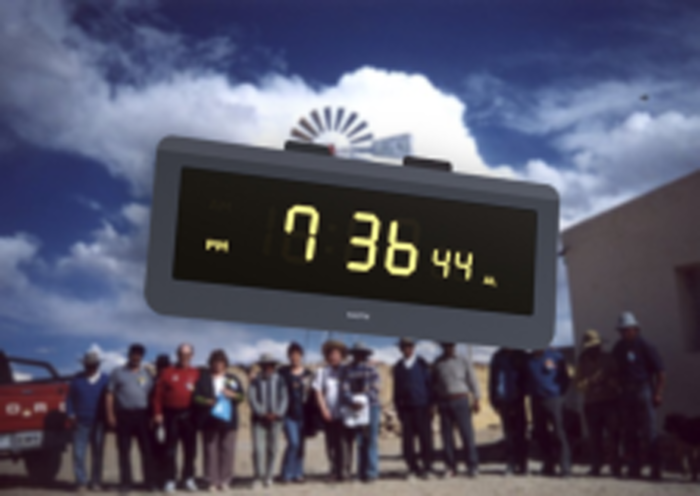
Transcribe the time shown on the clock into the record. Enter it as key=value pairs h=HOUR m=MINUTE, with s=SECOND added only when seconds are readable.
h=7 m=36 s=44
